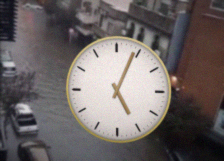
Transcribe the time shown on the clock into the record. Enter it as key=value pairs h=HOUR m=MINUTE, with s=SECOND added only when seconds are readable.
h=5 m=4
